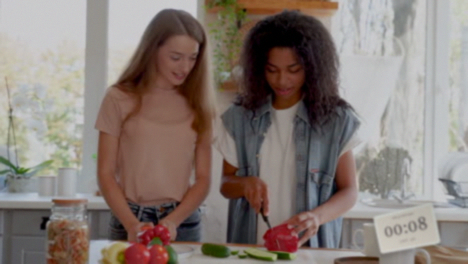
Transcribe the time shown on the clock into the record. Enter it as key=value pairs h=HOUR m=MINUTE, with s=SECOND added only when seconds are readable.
h=0 m=8
